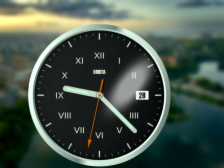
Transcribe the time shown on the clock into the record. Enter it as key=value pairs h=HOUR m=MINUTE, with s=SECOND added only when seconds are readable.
h=9 m=22 s=32
